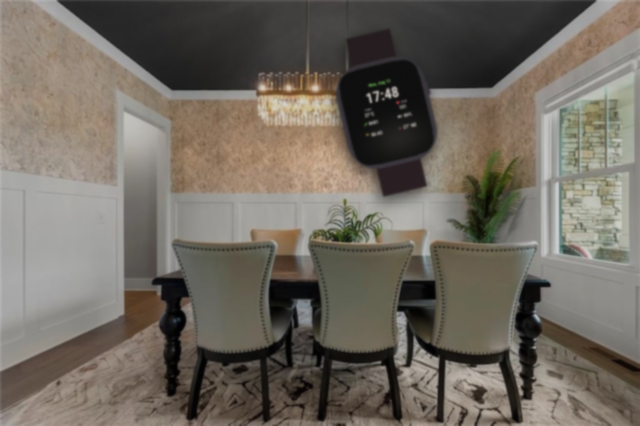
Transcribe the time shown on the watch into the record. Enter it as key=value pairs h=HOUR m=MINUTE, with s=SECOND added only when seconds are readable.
h=17 m=48
